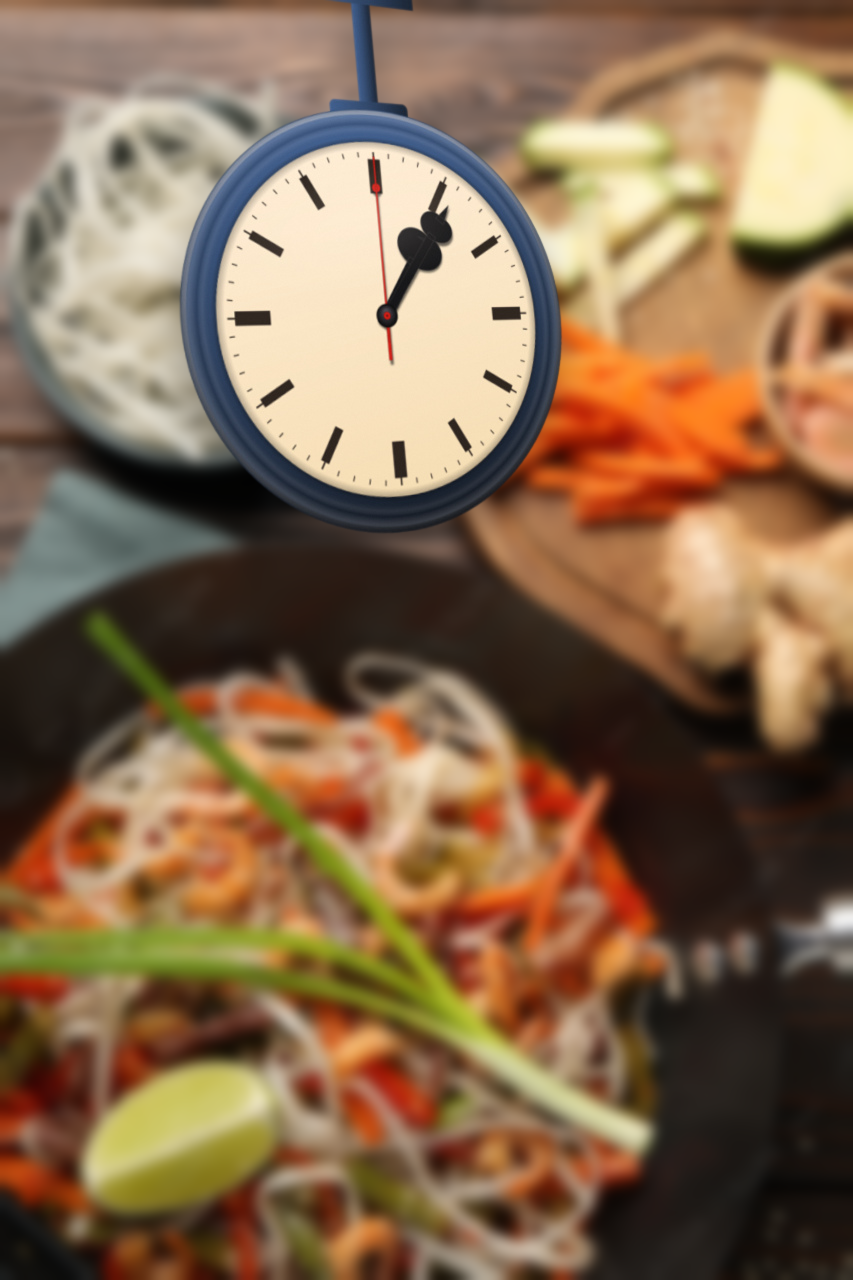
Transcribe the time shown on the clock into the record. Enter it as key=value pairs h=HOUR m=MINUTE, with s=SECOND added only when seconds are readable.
h=1 m=6 s=0
